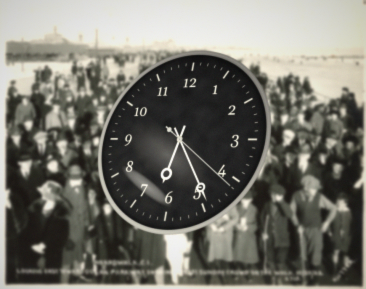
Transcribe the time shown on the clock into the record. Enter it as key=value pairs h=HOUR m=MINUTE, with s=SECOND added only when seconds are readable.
h=6 m=24 s=21
